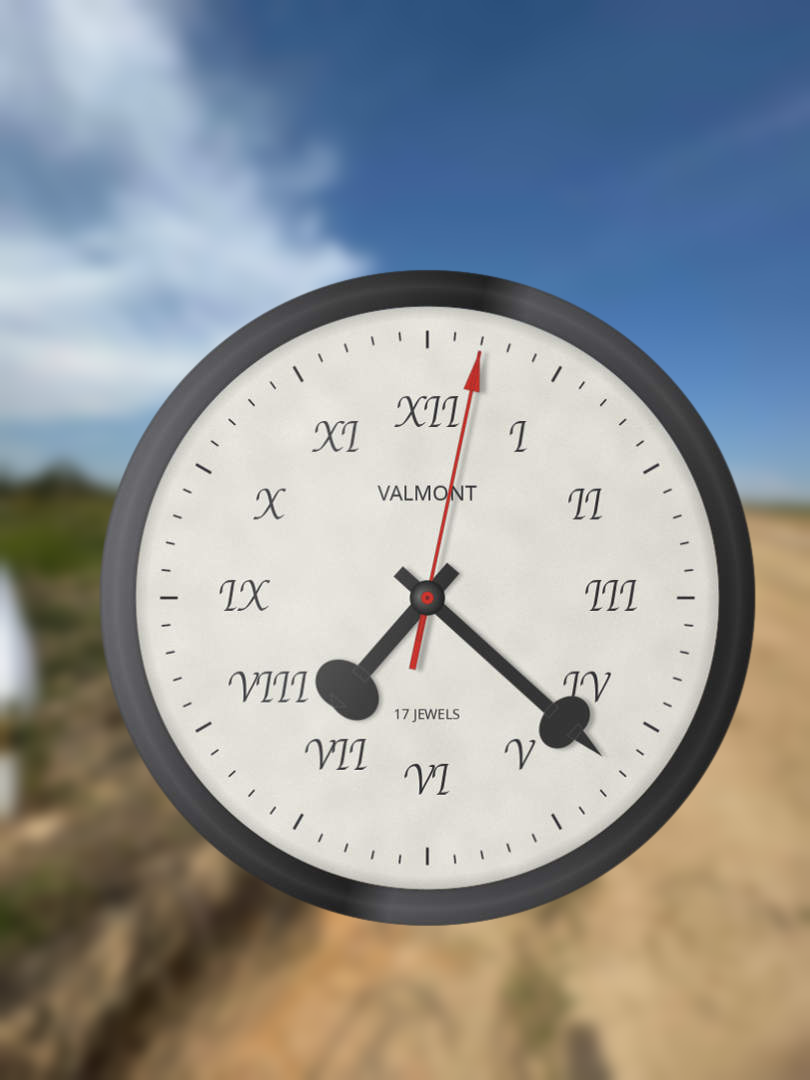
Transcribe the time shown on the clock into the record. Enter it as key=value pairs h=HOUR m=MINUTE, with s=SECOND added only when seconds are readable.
h=7 m=22 s=2
